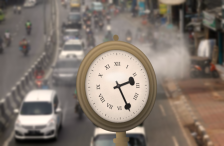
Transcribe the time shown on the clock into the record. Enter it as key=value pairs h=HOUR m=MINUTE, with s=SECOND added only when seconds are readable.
h=2 m=26
